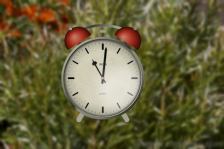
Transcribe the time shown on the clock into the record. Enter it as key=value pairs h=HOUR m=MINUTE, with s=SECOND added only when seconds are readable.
h=11 m=1
